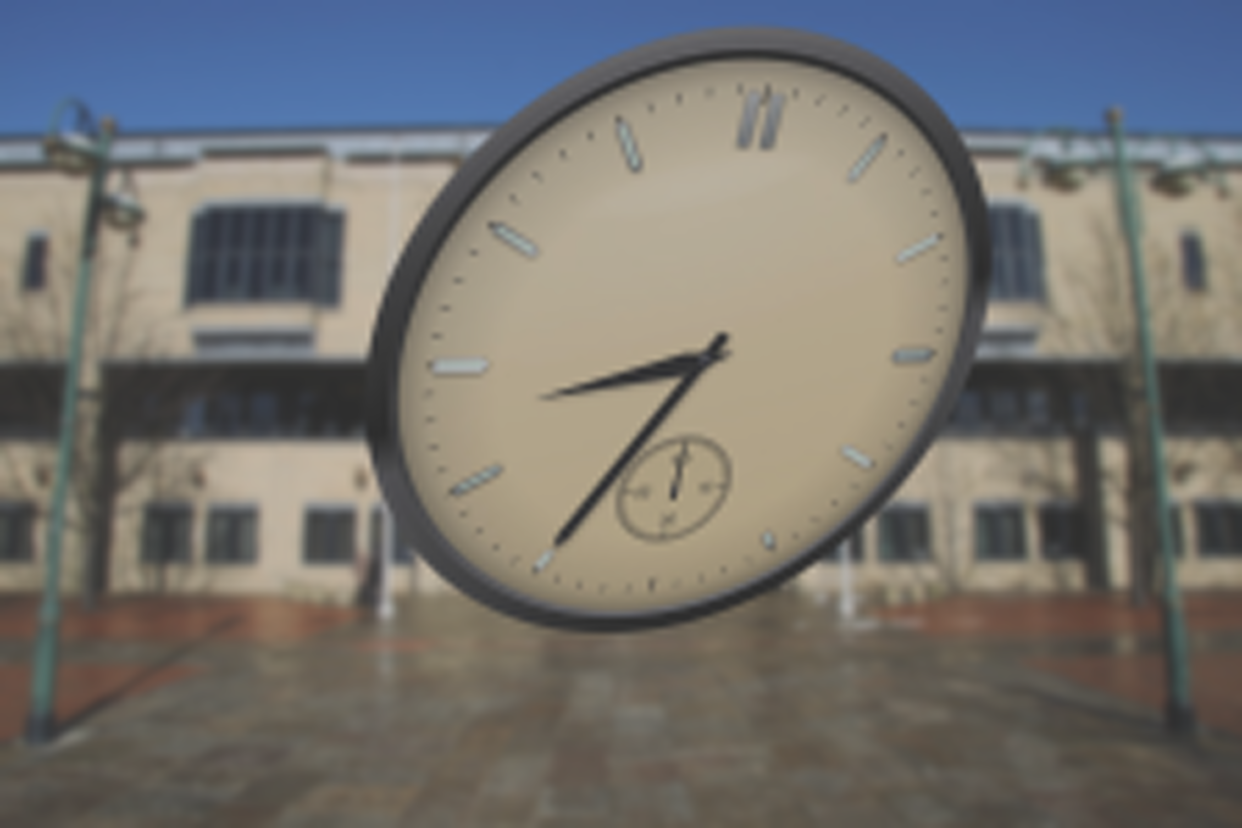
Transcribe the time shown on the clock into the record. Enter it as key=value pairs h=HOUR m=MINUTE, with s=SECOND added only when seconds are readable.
h=8 m=35
